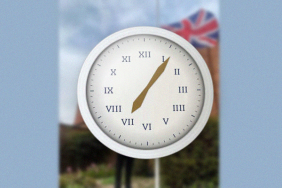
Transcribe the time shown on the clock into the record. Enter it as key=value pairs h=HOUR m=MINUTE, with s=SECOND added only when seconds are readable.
h=7 m=6
